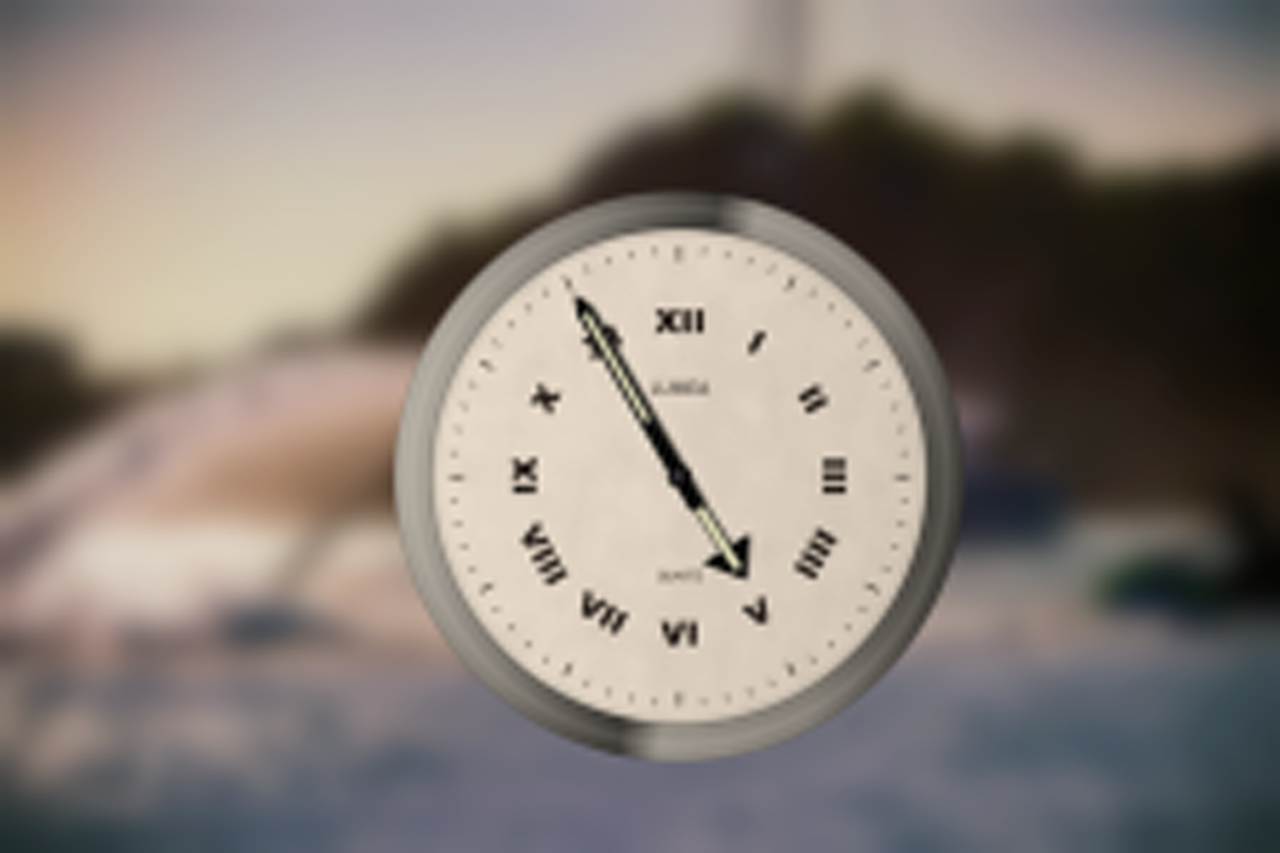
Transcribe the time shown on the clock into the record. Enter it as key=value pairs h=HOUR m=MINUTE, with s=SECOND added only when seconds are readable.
h=4 m=55
